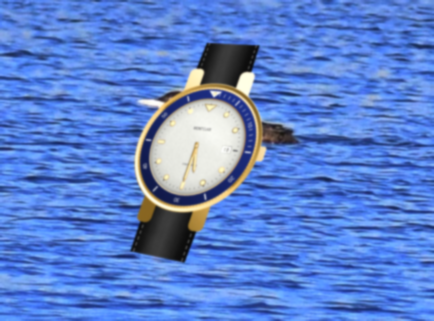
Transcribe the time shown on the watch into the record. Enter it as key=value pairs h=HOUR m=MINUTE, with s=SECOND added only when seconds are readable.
h=5 m=30
